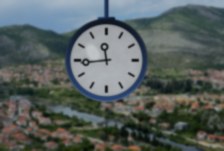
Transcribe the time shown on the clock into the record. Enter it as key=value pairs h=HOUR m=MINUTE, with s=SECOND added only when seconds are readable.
h=11 m=44
